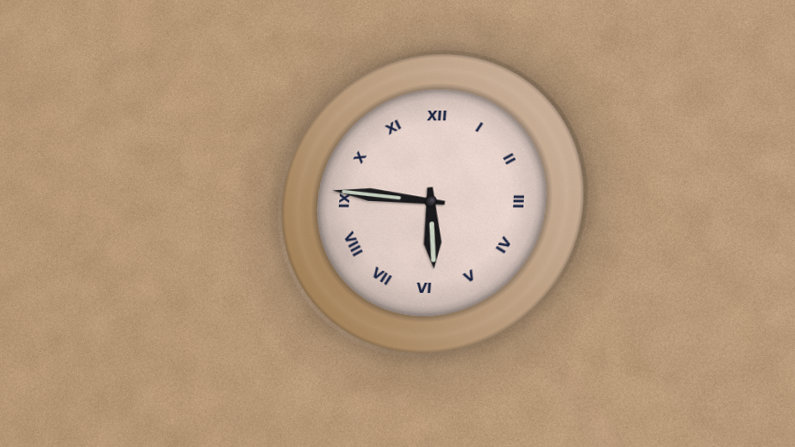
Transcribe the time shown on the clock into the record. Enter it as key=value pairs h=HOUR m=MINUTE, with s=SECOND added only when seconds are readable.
h=5 m=46
